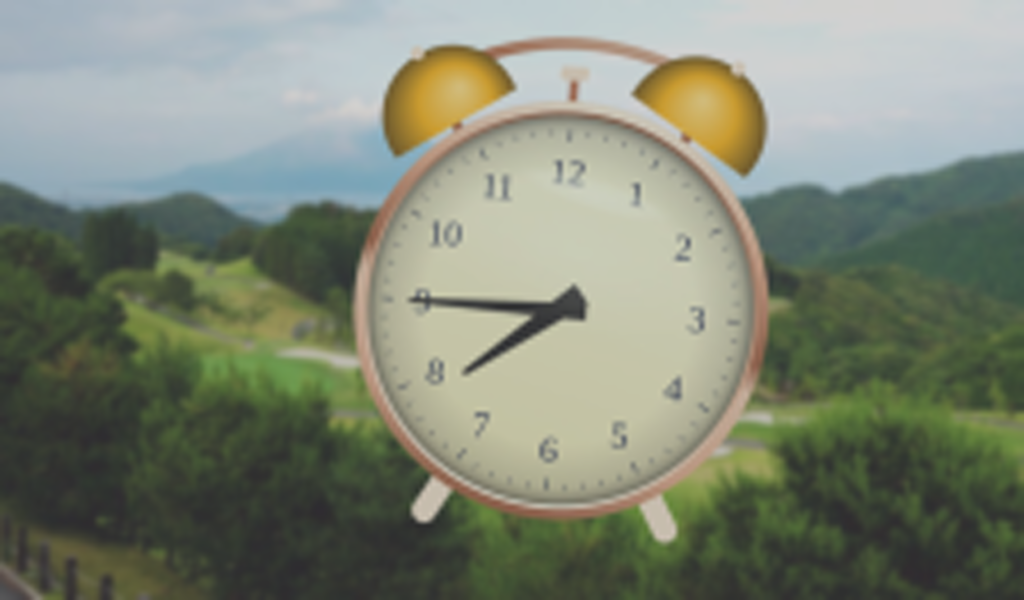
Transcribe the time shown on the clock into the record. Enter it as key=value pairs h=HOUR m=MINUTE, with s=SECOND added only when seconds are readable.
h=7 m=45
